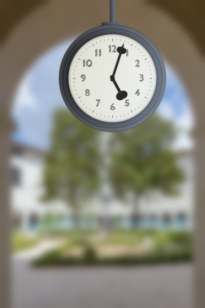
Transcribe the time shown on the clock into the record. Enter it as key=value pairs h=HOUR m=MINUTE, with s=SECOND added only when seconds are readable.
h=5 m=3
